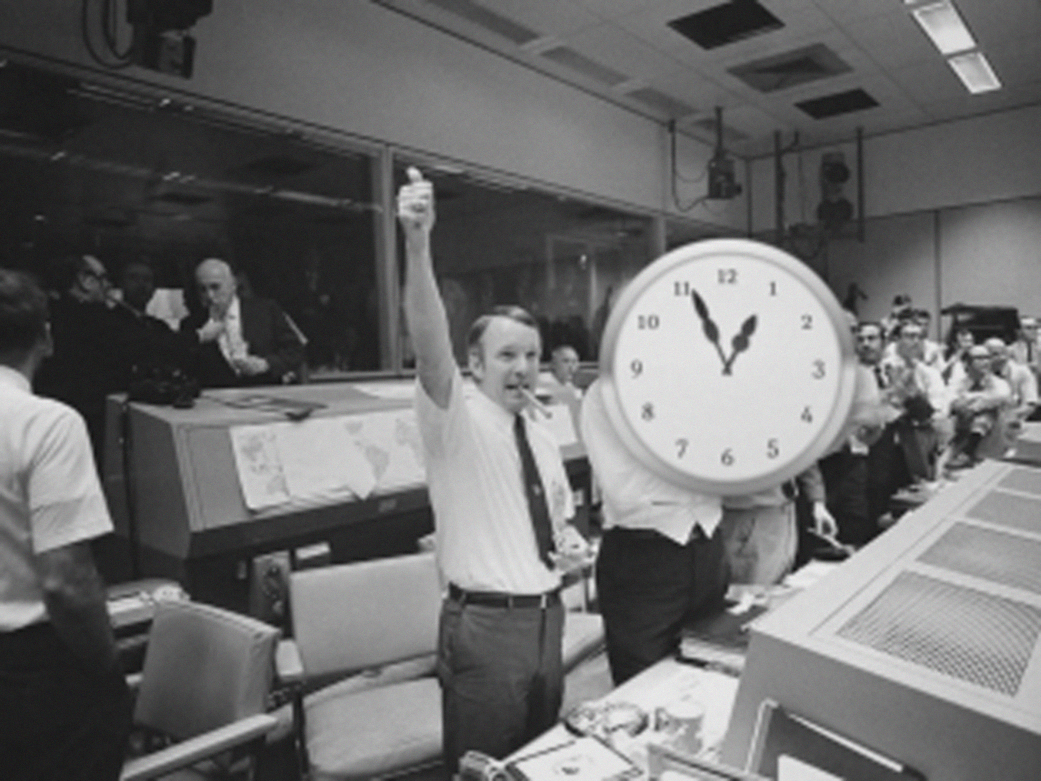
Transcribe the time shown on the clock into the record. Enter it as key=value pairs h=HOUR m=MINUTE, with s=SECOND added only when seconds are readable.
h=12 m=56
